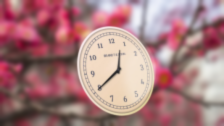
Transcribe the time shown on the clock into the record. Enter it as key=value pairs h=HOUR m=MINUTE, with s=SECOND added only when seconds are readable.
h=12 m=40
